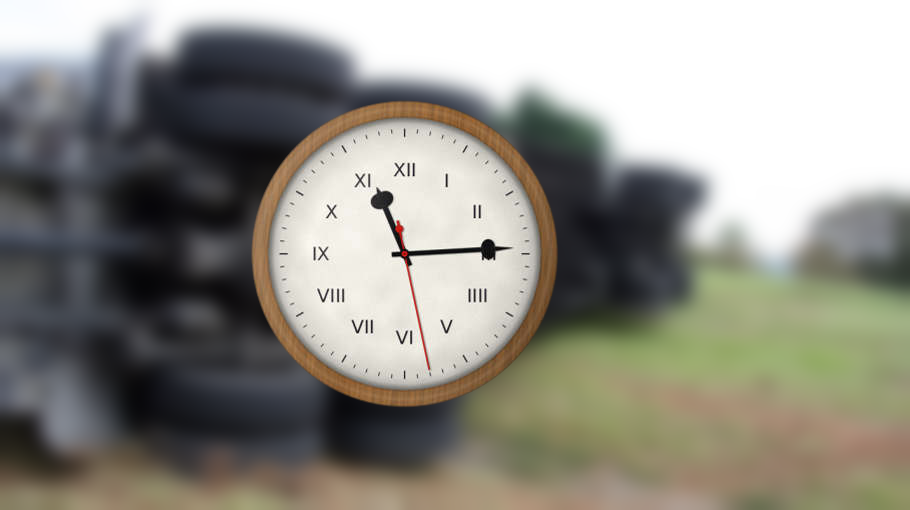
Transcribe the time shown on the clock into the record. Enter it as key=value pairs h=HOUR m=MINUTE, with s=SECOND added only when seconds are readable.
h=11 m=14 s=28
